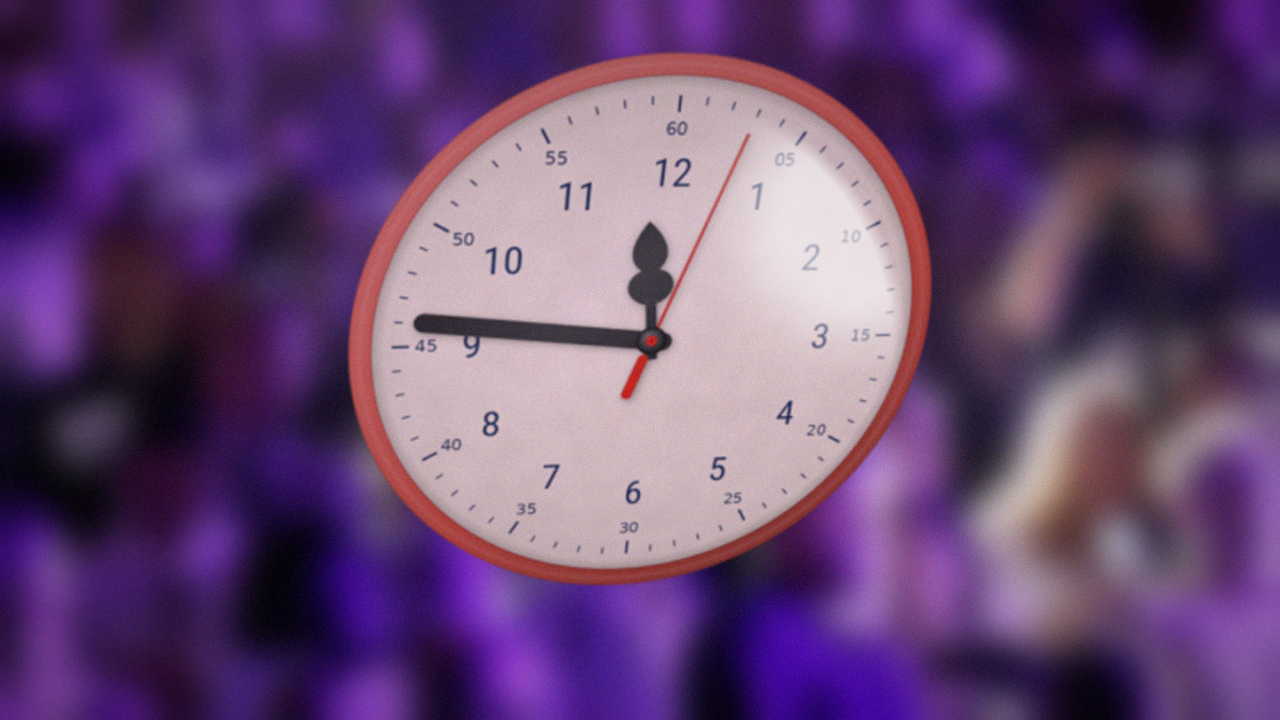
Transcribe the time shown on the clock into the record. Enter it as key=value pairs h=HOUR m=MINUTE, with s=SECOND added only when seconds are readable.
h=11 m=46 s=3
